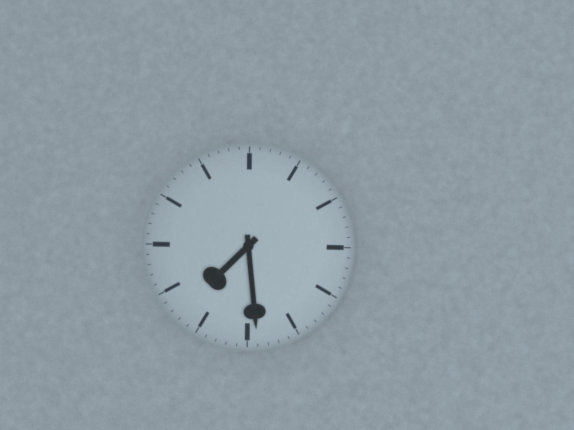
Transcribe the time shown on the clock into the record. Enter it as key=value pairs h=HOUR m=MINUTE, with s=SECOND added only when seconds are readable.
h=7 m=29
